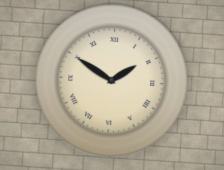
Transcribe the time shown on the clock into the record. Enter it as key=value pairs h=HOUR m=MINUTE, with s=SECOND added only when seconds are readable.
h=1 m=50
